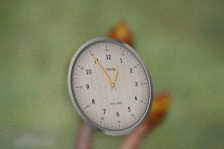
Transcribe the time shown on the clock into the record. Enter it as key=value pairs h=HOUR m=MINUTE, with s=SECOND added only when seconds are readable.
h=12 m=55
